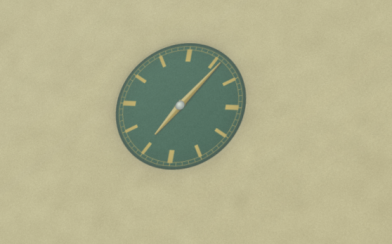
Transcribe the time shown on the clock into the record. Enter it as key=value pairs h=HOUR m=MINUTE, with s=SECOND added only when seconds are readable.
h=7 m=6
